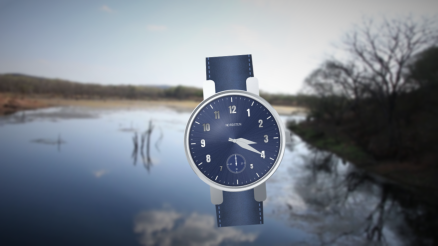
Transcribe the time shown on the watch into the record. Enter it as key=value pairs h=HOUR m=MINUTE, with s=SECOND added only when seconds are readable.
h=3 m=20
